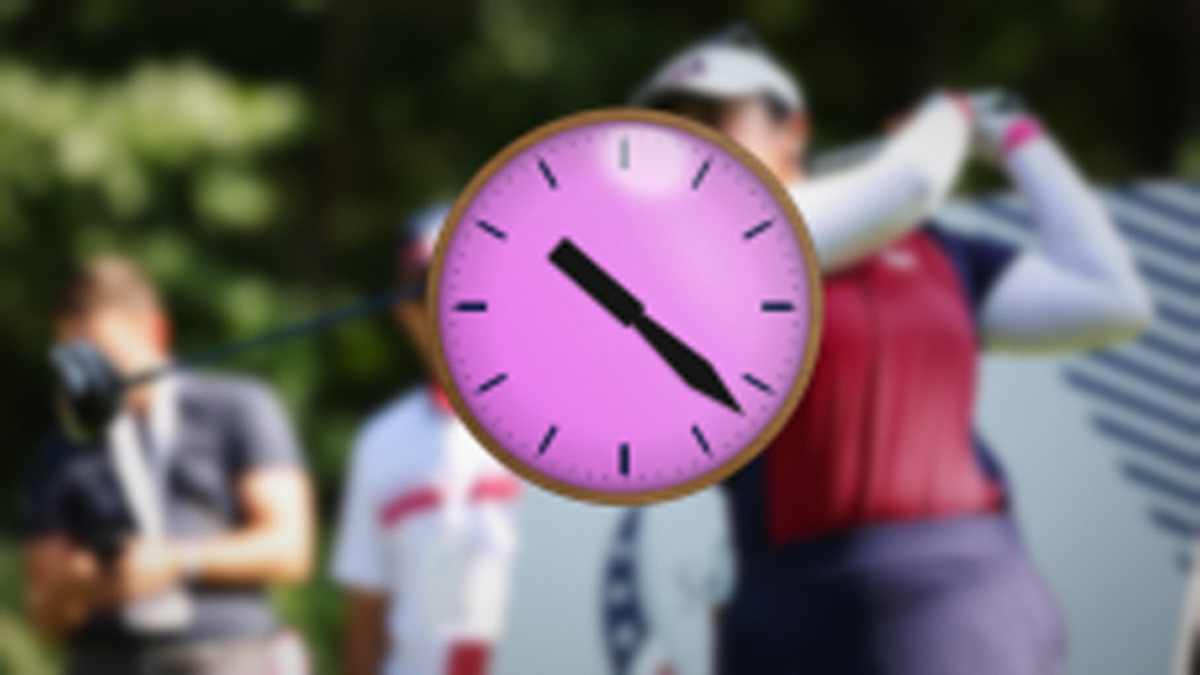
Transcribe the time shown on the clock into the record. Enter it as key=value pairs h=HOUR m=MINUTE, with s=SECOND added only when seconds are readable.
h=10 m=22
